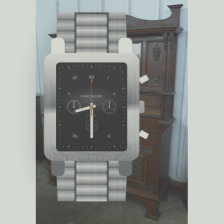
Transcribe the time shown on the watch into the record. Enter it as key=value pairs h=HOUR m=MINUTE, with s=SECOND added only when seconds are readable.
h=8 m=30
